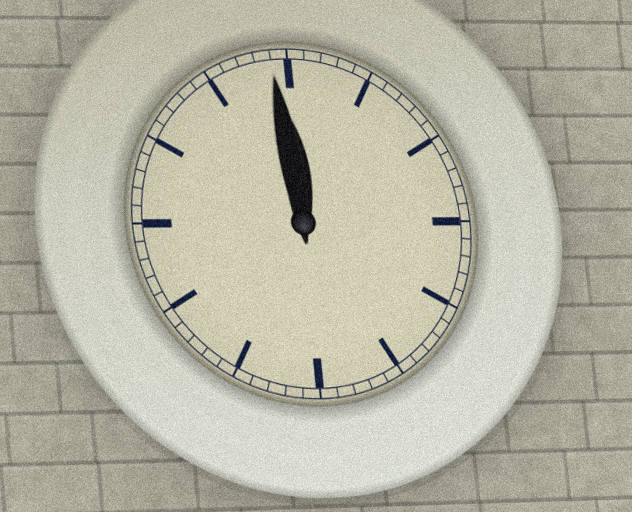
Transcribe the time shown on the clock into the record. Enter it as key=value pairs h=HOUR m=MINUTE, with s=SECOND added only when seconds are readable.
h=11 m=59
